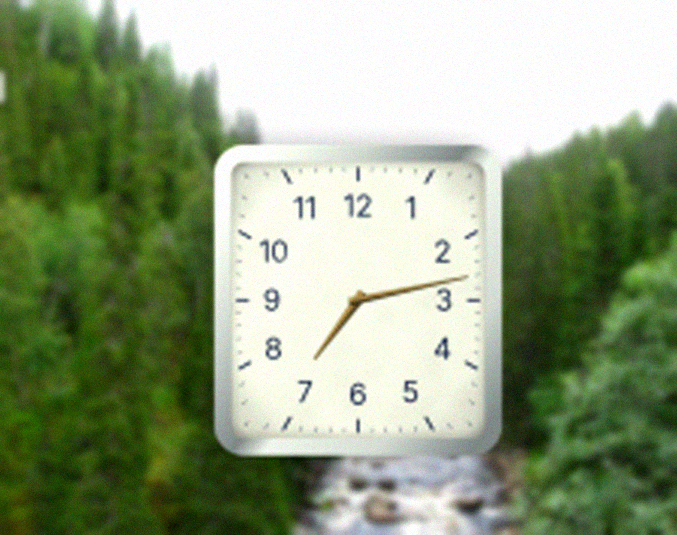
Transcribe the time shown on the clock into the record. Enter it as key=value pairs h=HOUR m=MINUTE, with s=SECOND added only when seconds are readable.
h=7 m=13
